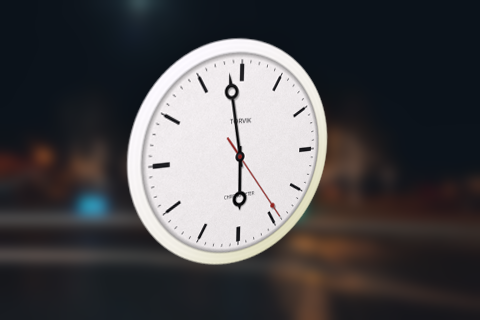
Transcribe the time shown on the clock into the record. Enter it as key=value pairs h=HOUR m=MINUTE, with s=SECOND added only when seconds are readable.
h=5 m=58 s=24
